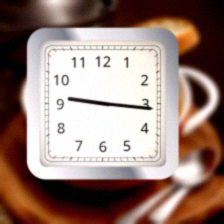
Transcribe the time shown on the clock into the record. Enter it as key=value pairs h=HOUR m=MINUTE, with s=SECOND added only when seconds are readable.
h=9 m=16
